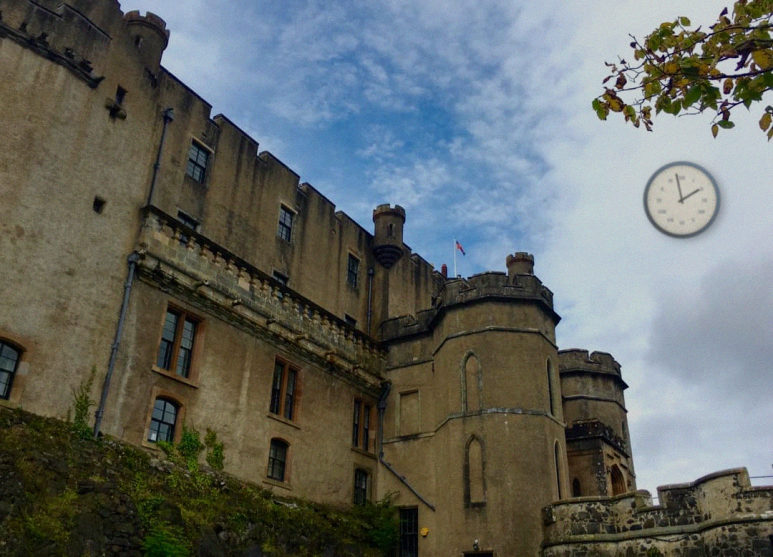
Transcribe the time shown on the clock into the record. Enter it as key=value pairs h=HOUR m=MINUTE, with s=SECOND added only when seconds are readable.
h=1 m=58
